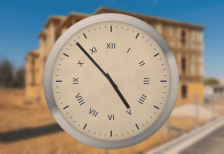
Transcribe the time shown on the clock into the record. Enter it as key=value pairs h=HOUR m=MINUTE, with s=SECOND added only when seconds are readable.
h=4 m=53
